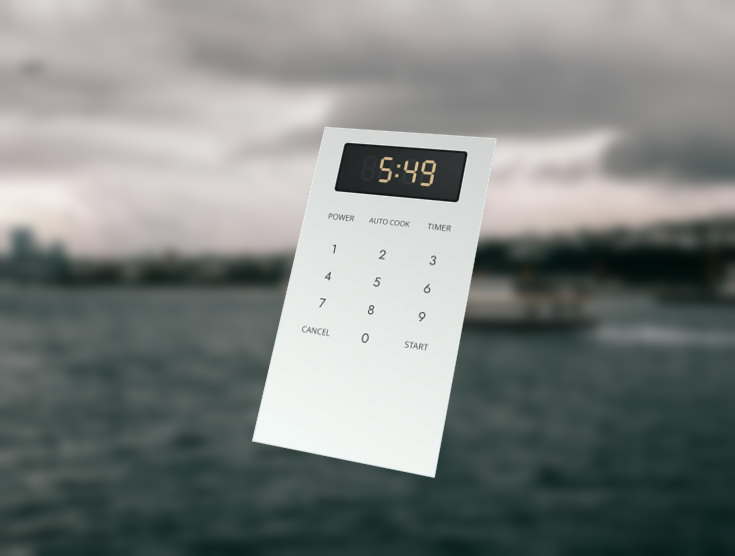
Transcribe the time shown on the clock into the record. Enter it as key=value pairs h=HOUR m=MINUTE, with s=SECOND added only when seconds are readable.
h=5 m=49
